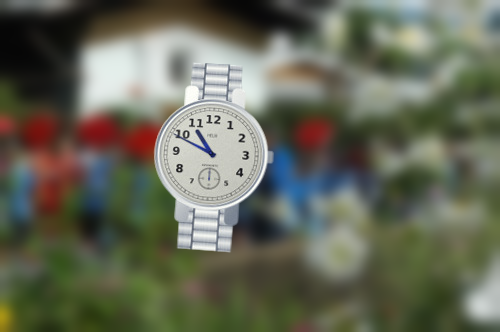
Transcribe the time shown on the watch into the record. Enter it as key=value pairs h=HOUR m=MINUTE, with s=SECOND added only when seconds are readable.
h=10 m=49
